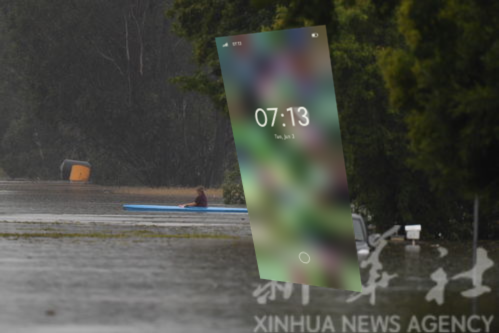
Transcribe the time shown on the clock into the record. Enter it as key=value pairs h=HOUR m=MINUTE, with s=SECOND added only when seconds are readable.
h=7 m=13
